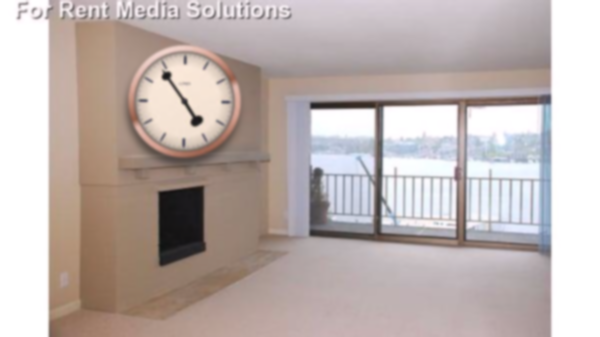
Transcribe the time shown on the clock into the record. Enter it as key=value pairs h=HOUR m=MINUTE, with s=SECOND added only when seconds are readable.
h=4 m=54
